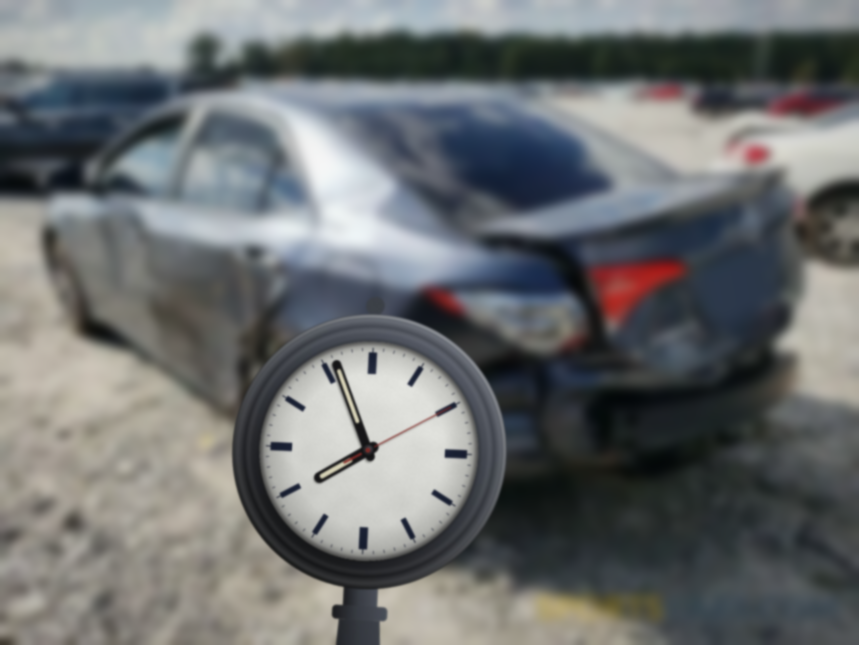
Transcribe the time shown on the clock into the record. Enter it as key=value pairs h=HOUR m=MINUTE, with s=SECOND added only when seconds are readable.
h=7 m=56 s=10
